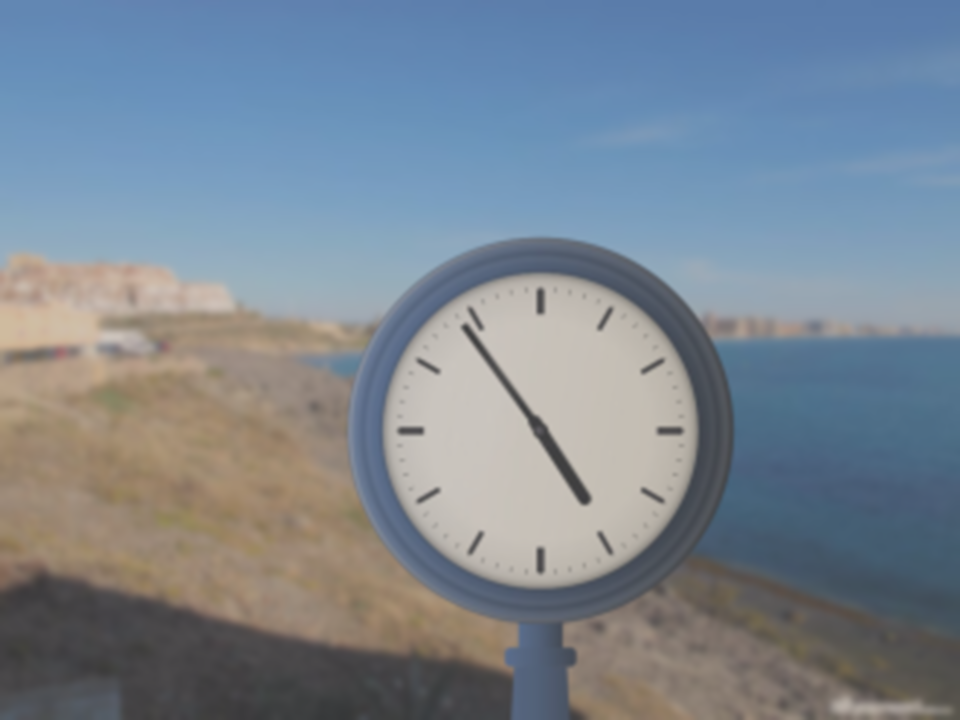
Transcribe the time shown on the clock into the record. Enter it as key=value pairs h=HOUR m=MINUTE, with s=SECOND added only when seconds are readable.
h=4 m=54
